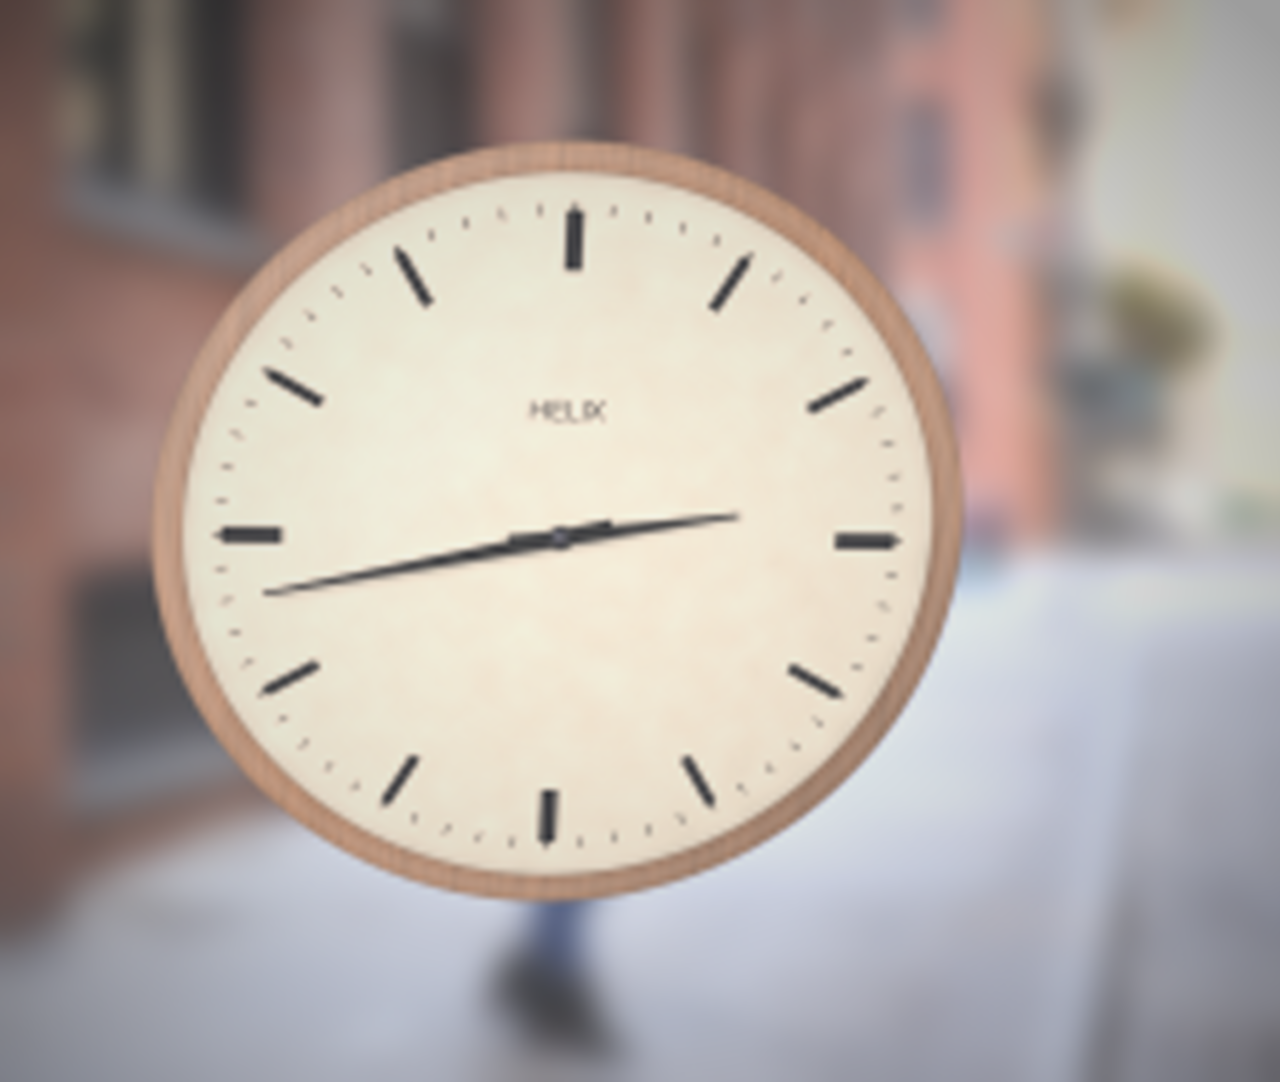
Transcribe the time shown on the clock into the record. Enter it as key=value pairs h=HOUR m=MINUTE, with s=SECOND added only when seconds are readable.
h=2 m=43
